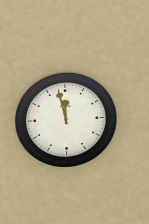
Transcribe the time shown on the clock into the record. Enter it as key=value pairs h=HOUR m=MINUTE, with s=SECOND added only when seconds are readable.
h=11 m=58
